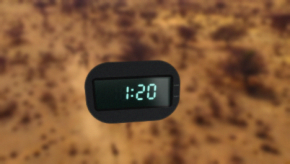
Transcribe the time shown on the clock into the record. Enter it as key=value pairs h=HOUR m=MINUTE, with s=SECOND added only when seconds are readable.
h=1 m=20
